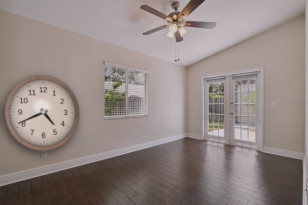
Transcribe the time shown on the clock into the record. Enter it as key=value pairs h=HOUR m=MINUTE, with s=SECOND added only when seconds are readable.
h=4 m=41
